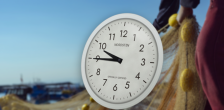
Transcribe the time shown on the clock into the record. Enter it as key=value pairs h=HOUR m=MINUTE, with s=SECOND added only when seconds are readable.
h=9 m=45
